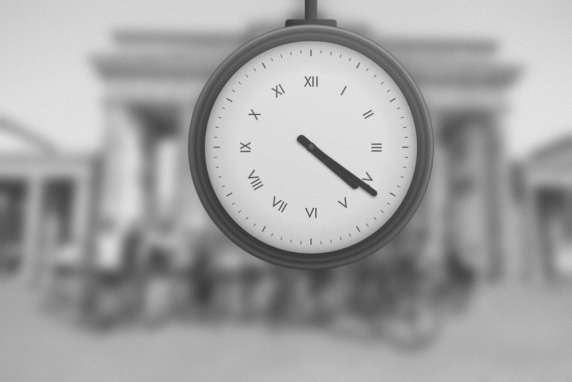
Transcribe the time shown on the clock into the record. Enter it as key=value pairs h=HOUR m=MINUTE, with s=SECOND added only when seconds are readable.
h=4 m=21
